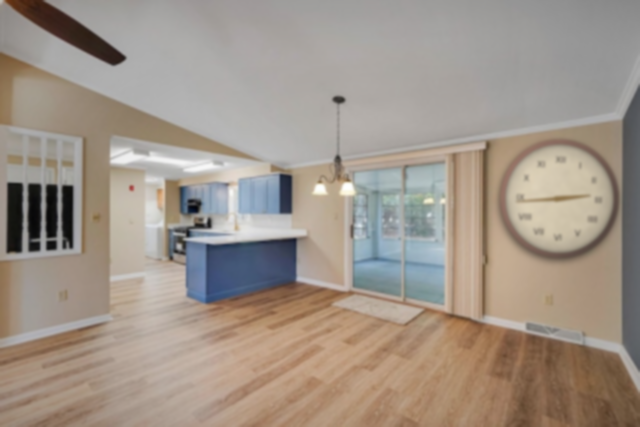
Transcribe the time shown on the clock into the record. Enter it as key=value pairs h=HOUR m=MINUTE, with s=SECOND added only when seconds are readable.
h=2 m=44
